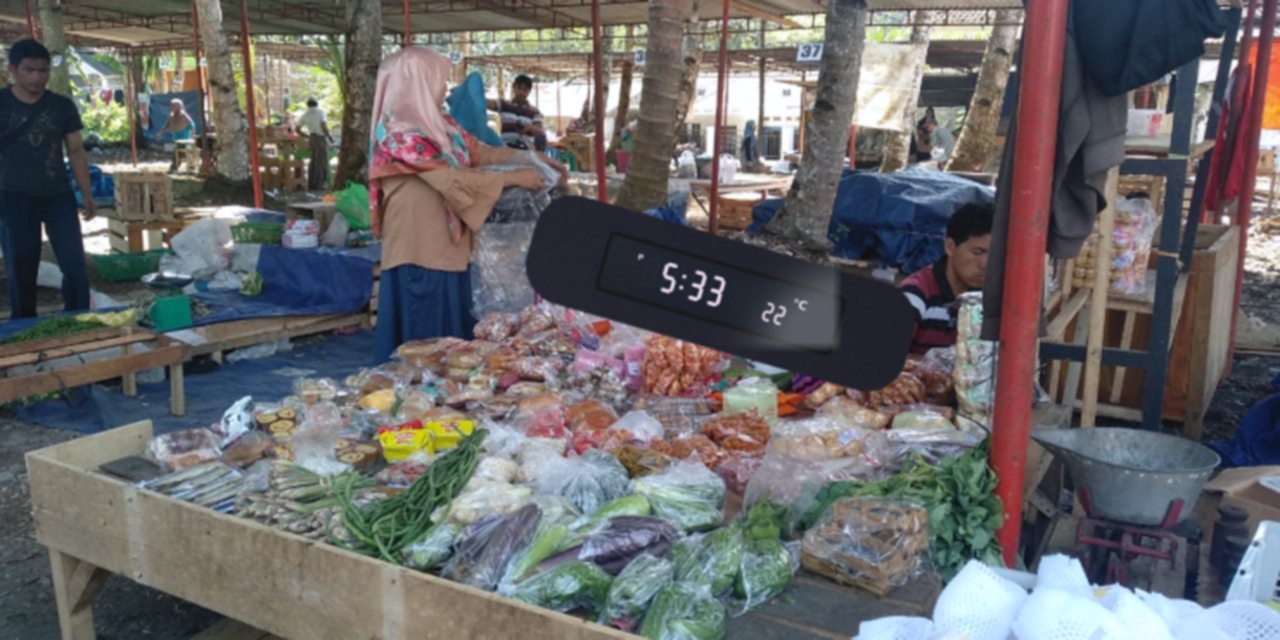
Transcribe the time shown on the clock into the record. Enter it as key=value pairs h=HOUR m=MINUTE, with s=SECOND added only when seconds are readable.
h=5 m=33
